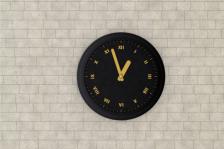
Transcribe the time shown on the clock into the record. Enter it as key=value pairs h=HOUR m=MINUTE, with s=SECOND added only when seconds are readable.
h=12 m=57
